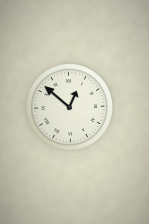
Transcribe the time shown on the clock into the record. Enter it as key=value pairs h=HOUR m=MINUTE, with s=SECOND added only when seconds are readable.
h=12 m=52
